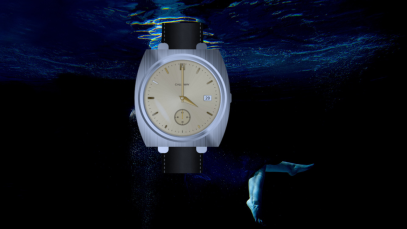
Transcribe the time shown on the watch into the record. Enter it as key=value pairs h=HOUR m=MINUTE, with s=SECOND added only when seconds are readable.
h=4 m=0
